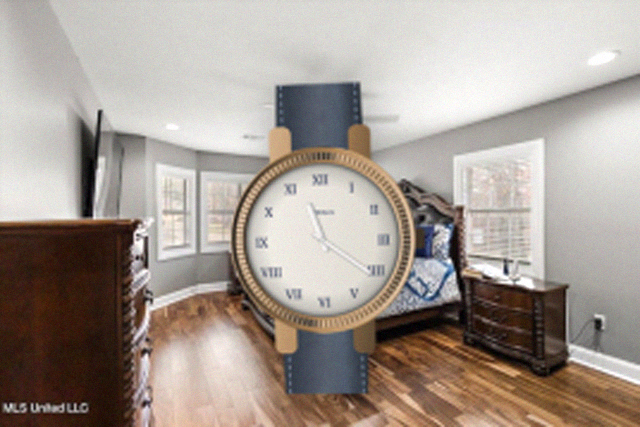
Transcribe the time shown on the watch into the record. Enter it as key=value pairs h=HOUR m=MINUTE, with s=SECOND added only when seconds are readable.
h=11 m=21
